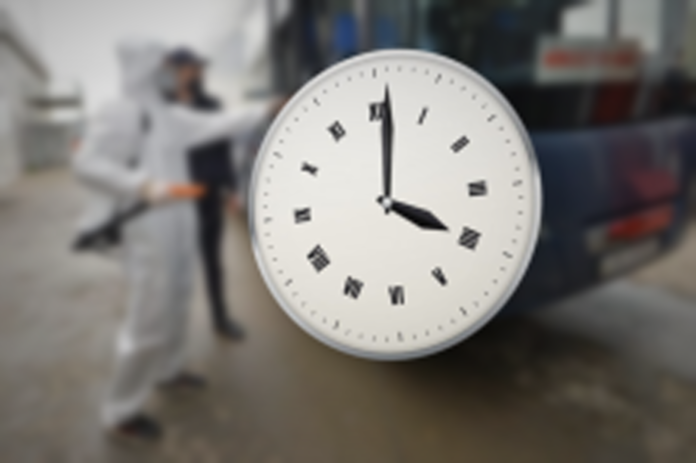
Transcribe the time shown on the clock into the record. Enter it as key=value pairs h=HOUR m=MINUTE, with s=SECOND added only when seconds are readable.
h=4 m=1
